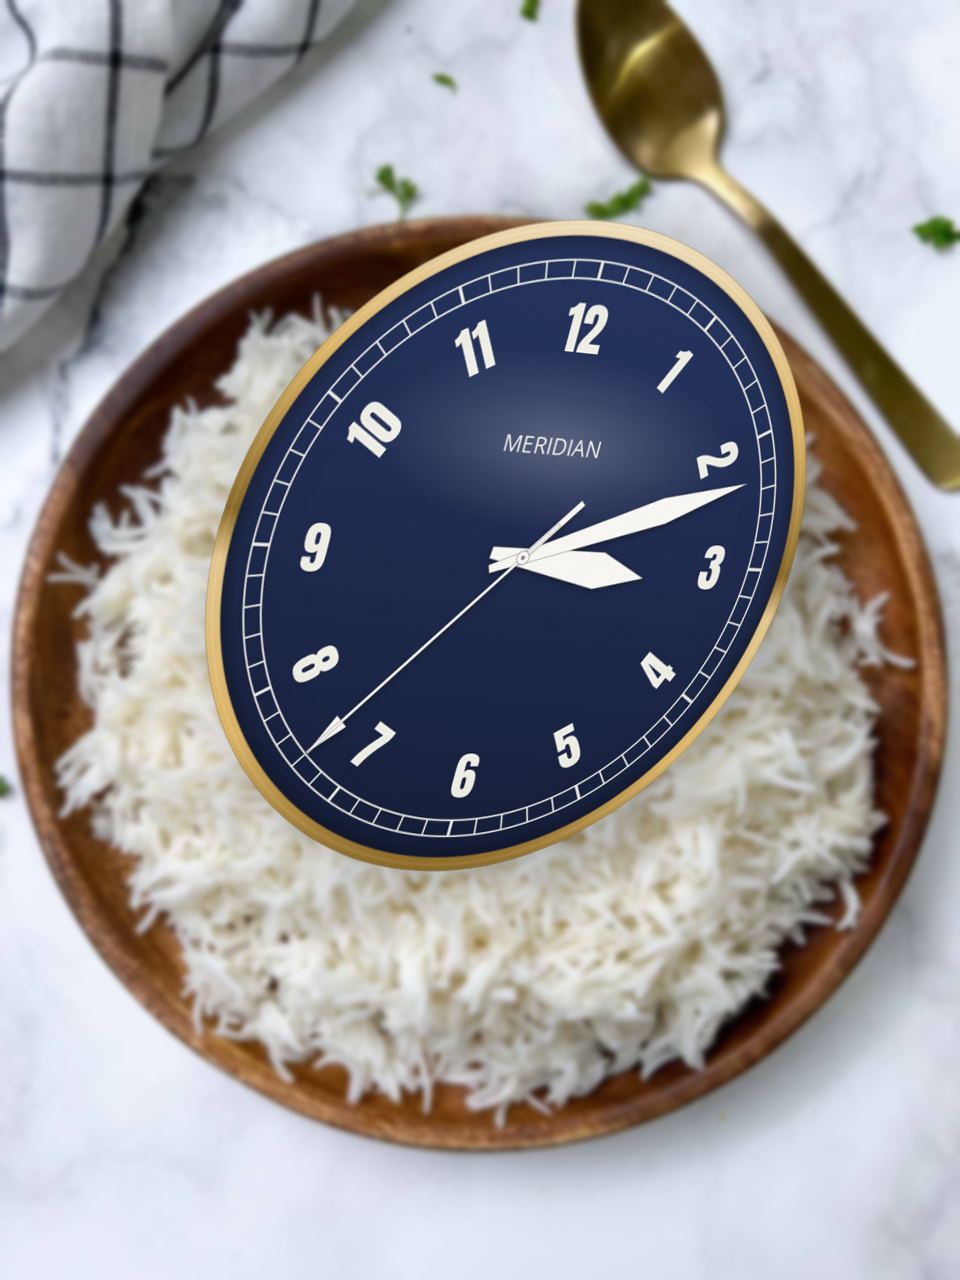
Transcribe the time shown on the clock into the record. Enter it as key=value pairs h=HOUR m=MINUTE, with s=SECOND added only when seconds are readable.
h=3 m=11 s=37
